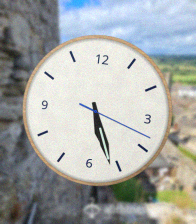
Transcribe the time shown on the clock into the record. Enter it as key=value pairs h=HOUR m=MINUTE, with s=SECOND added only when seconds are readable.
h=5 m=26 s=18
